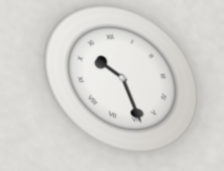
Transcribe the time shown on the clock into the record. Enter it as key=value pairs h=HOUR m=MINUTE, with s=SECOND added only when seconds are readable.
h=10 m=29
